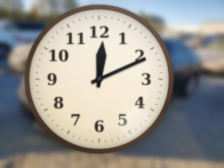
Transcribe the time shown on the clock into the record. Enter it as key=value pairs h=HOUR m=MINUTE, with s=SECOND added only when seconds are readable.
h=12 m=11
